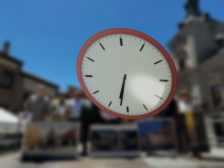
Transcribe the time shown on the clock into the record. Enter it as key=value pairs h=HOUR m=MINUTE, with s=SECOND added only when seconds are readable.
h=6 m=32
